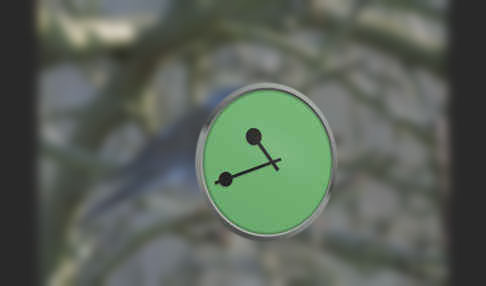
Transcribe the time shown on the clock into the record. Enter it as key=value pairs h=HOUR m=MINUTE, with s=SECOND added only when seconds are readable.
h=10 m=42
